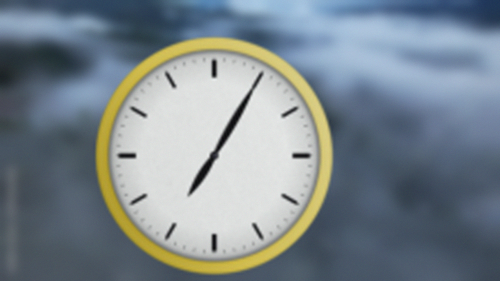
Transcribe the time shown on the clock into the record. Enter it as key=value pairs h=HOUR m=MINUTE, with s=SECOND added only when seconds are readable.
h=7 m=5
